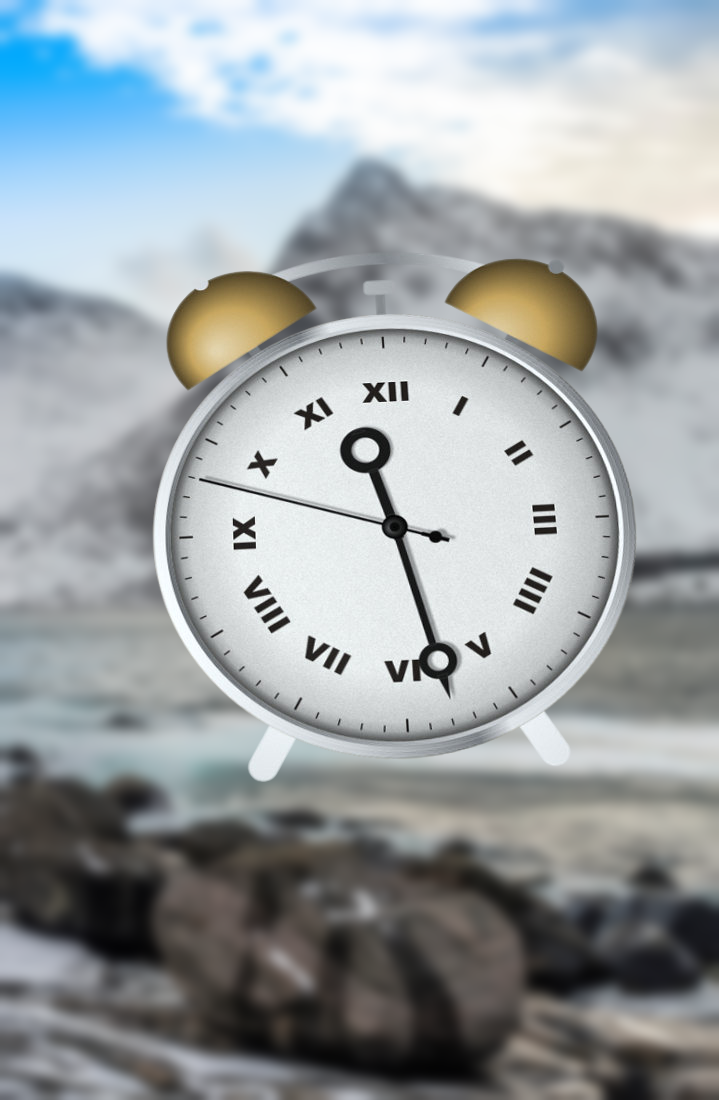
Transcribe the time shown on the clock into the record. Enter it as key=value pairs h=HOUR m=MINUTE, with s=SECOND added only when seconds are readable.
h=11 m=27 s=48
